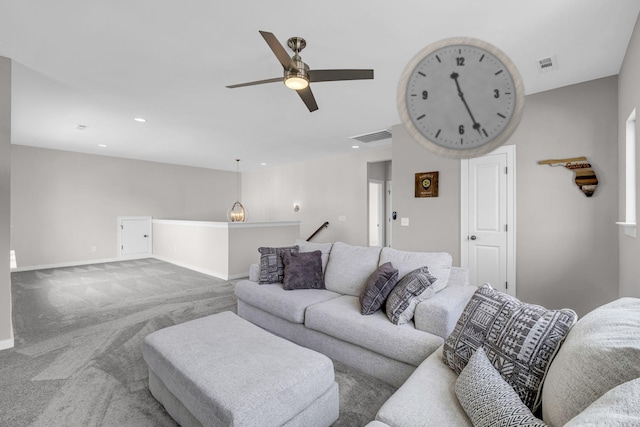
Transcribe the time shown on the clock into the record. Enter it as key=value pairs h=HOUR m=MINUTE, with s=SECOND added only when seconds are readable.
h=11 m=26
